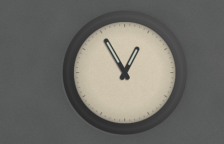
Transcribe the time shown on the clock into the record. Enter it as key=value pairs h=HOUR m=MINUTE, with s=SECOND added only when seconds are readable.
h=12 m=55
